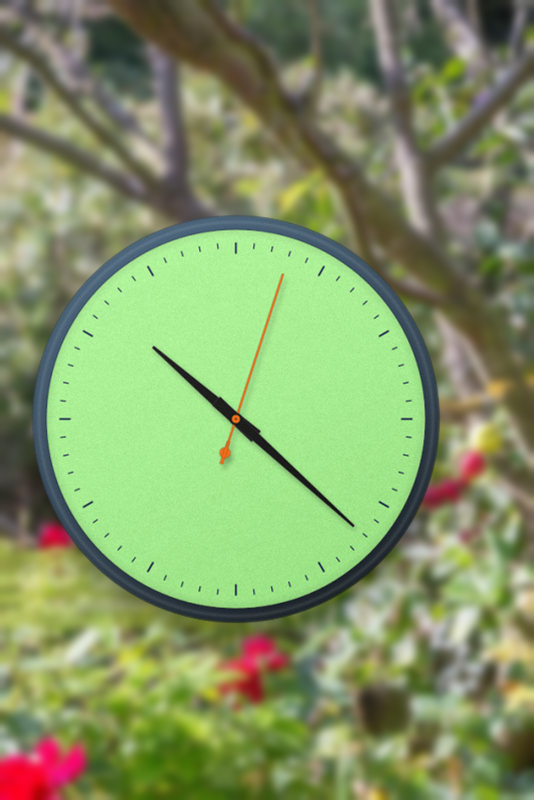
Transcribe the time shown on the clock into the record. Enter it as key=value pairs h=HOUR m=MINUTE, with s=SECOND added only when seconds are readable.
h=10 m=22 s=3
